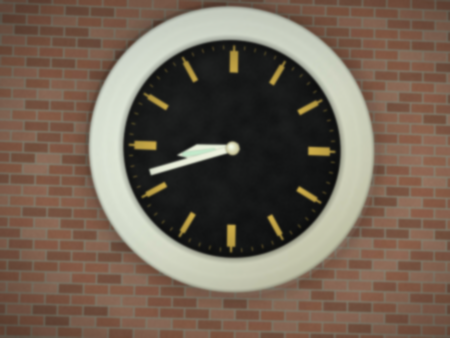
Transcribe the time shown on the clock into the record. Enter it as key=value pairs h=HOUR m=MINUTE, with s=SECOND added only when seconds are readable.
h=8 m=42
